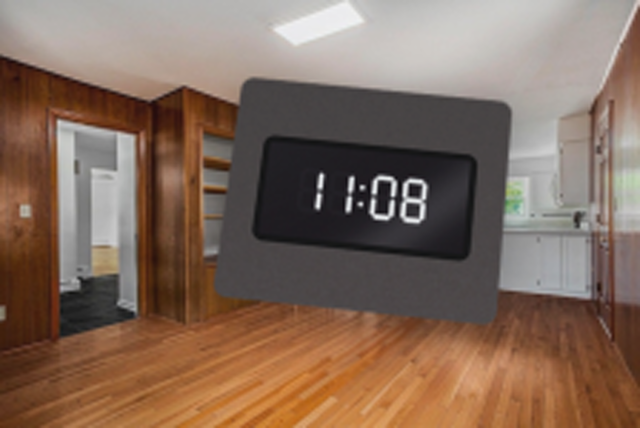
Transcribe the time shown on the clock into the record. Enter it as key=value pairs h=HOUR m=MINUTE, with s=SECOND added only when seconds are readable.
h=11 m=8
